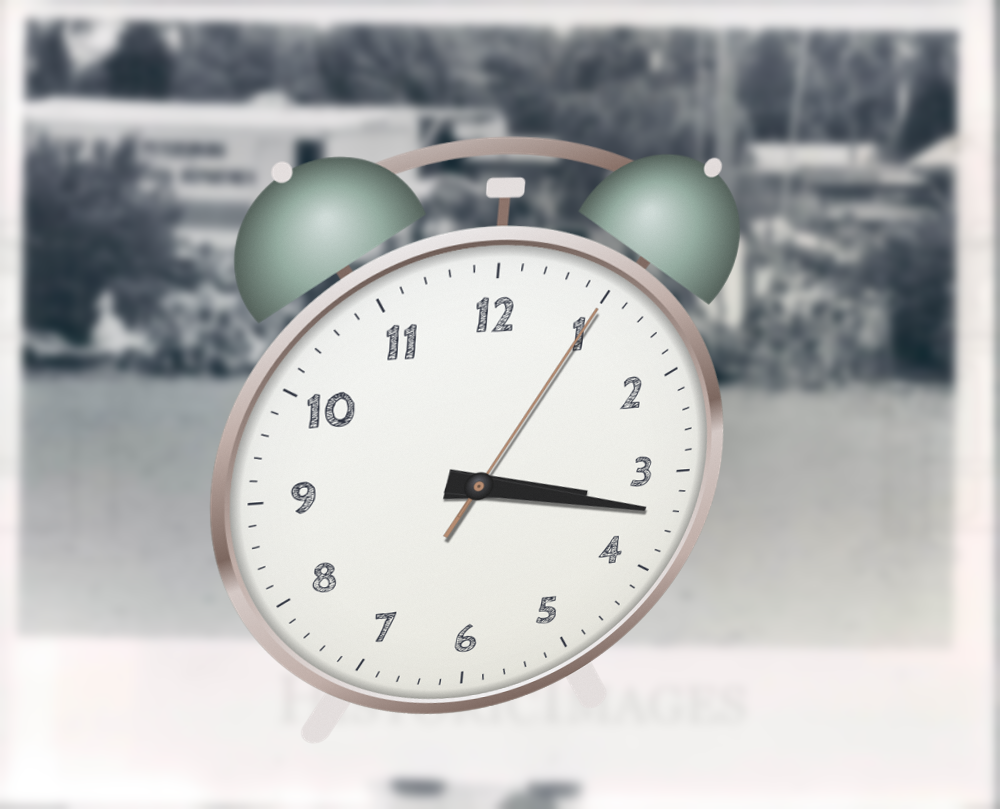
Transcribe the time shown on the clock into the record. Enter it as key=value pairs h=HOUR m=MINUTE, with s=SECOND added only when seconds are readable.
h=3 m=17 s=5
